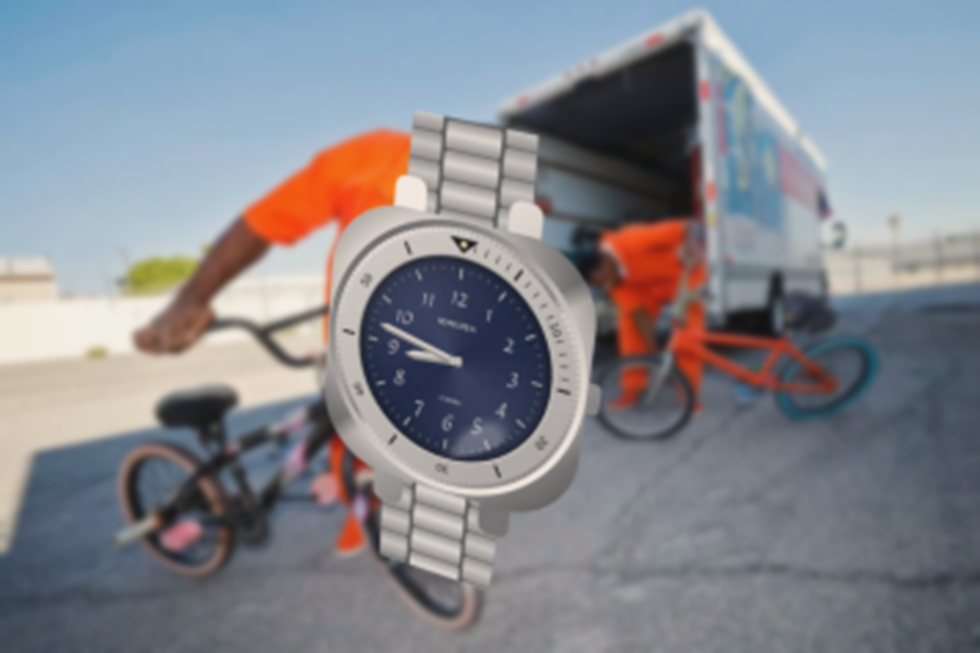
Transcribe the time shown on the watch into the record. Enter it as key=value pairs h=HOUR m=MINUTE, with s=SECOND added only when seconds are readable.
h=8 m=47
